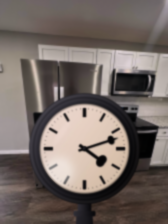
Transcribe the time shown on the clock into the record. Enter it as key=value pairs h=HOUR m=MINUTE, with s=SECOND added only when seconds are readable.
h=4 m=12
